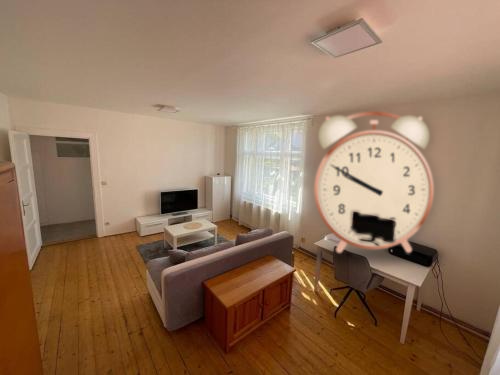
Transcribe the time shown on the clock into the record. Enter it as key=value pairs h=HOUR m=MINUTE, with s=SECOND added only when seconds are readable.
h=9 m=50
